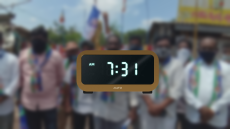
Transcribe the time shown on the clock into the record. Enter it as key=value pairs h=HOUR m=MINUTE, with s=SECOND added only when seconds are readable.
h=7 m=31
